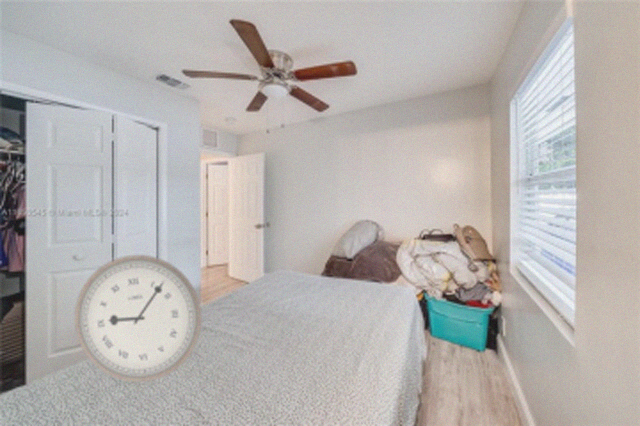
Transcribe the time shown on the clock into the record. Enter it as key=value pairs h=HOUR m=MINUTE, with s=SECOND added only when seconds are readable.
h=9 m=7
